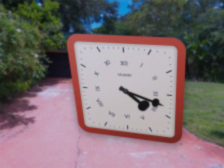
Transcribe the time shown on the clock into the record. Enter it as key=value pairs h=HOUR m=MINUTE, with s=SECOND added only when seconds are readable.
h=4 m=18
